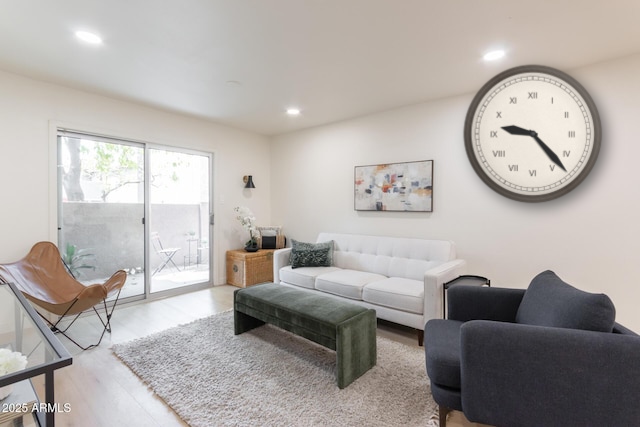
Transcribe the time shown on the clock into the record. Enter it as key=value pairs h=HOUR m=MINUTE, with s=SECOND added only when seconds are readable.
h=9 m=23
